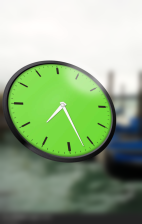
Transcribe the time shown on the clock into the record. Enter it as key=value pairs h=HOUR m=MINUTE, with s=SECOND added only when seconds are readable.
h=7 m=27
